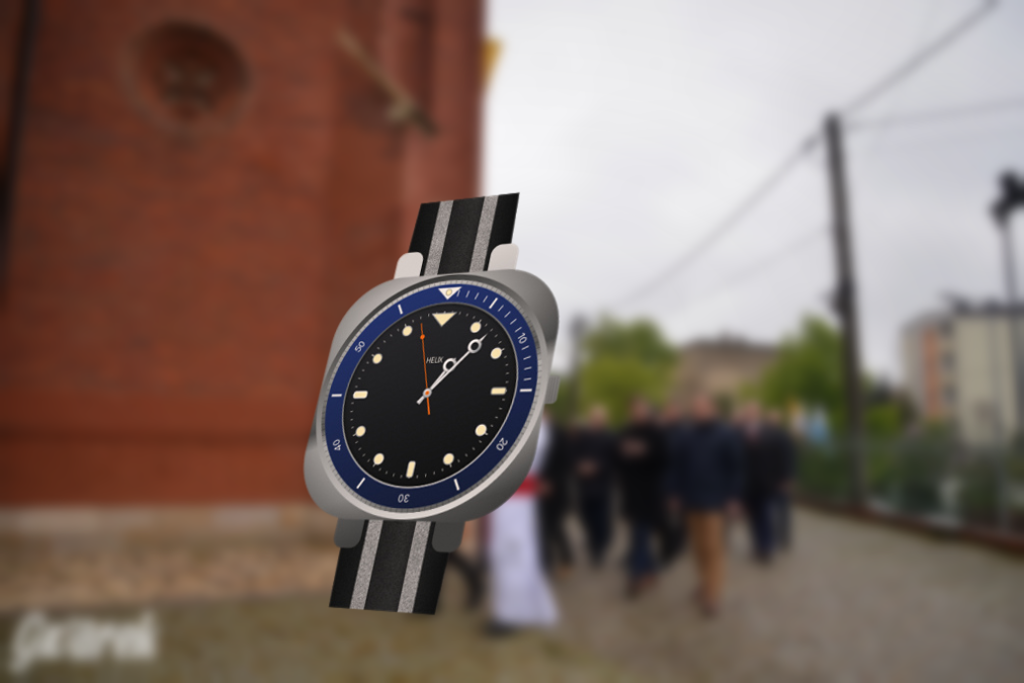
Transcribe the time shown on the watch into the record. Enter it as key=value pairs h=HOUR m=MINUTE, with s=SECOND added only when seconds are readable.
h=1 m=6 s=57
